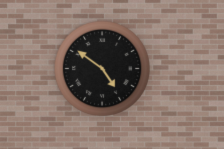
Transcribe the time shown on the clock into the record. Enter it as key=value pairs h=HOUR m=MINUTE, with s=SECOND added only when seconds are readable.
h=4 m=51
